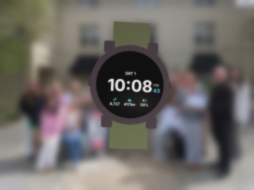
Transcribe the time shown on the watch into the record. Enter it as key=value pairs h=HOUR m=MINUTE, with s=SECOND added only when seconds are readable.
h=10 m=8
